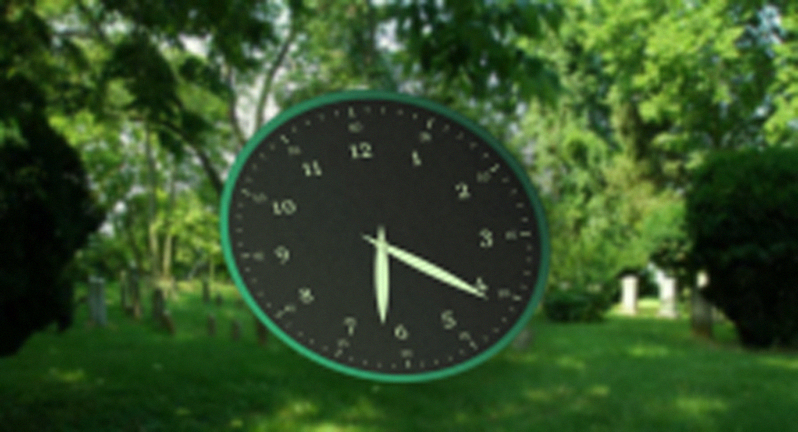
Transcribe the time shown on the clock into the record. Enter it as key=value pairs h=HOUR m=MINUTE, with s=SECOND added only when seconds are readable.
h=6 m=21
